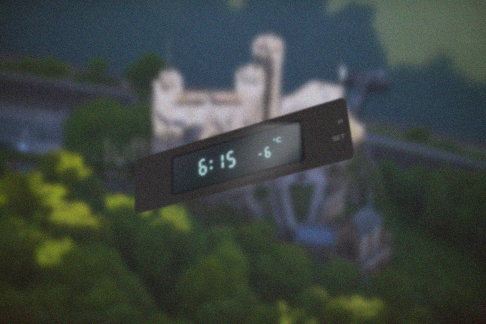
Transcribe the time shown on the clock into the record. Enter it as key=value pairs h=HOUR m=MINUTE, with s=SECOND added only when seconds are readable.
h=6 m=15
